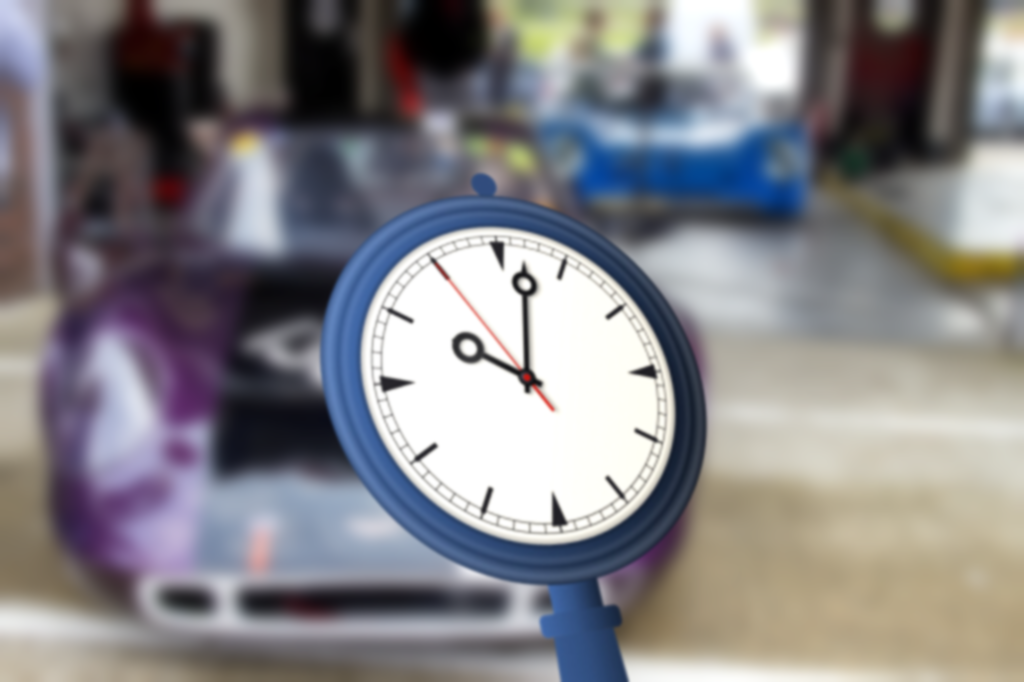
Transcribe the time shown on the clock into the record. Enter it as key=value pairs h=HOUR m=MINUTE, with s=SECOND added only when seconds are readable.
h=10 m=1 s=55
